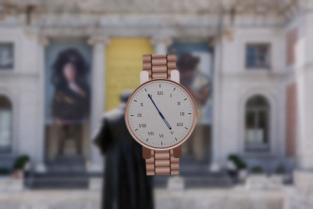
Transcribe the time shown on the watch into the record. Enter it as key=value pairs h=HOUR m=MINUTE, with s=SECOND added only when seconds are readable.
h=4 m=55
